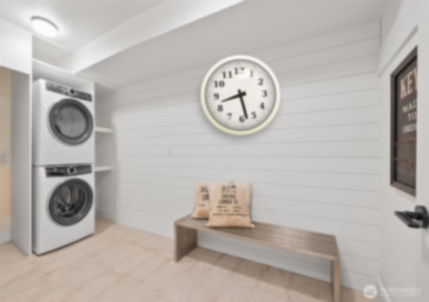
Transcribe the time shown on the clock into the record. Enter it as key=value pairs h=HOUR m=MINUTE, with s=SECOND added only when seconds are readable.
h=8 m=28
